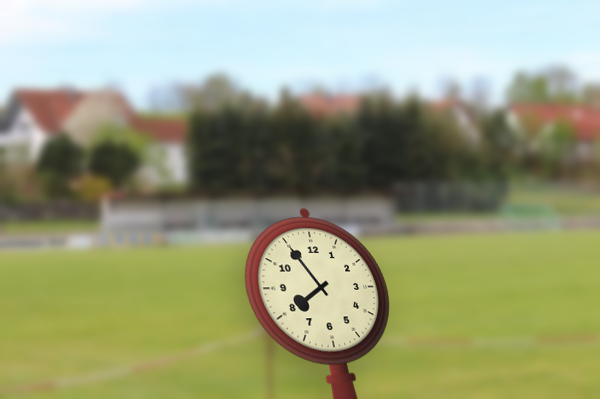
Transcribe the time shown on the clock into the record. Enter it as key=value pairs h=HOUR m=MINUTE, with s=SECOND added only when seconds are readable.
h=7 m=55
